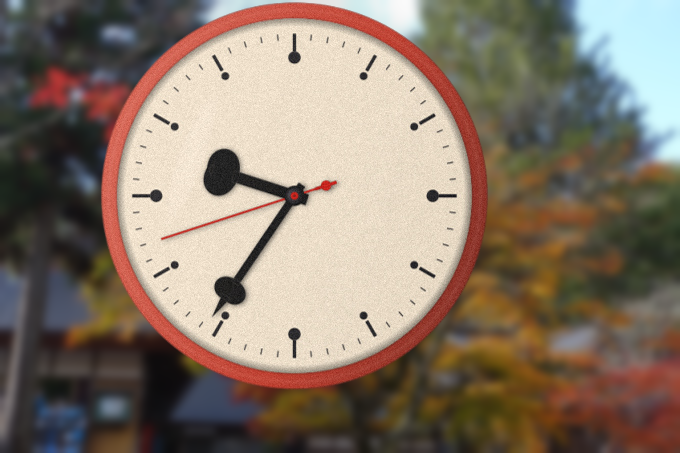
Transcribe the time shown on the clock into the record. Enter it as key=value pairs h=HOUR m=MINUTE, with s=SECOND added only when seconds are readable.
h=9 m=35 s=42
